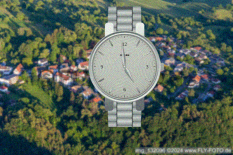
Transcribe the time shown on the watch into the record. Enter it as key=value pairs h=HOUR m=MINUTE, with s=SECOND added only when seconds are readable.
h=4 m=59
